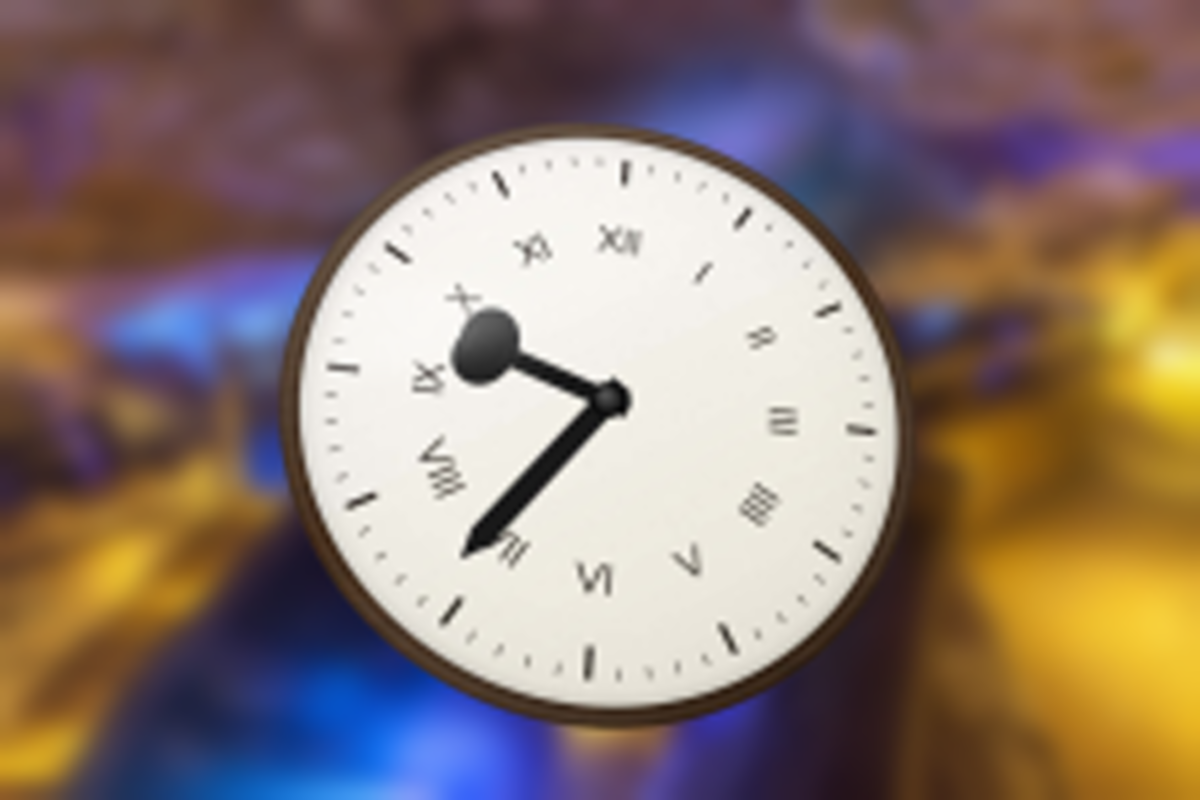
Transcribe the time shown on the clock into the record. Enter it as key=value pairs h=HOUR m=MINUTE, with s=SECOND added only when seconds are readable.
h=9 m=36
